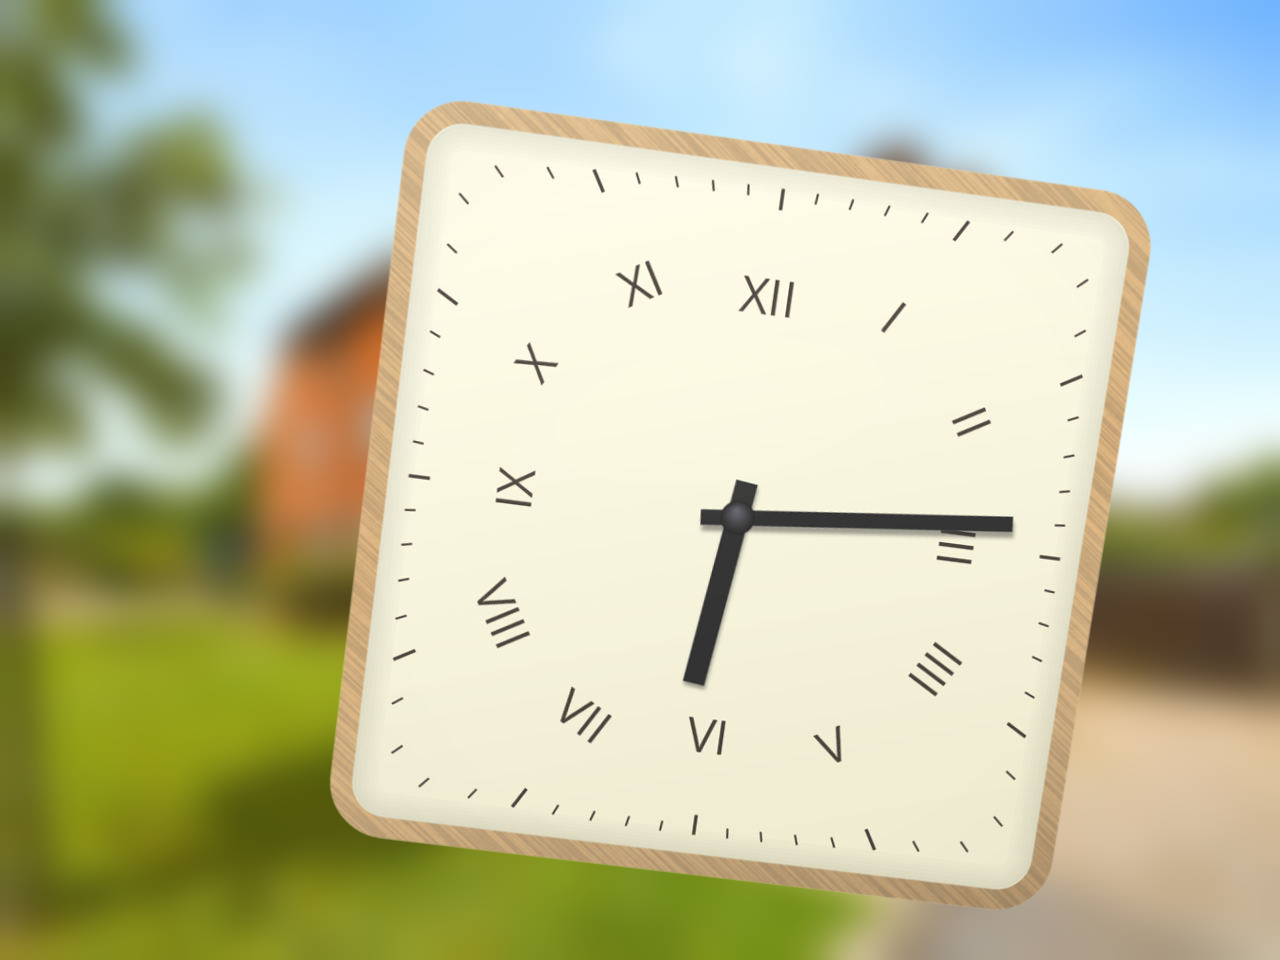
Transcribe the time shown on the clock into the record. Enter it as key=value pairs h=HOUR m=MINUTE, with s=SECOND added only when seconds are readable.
h=6 m=14
